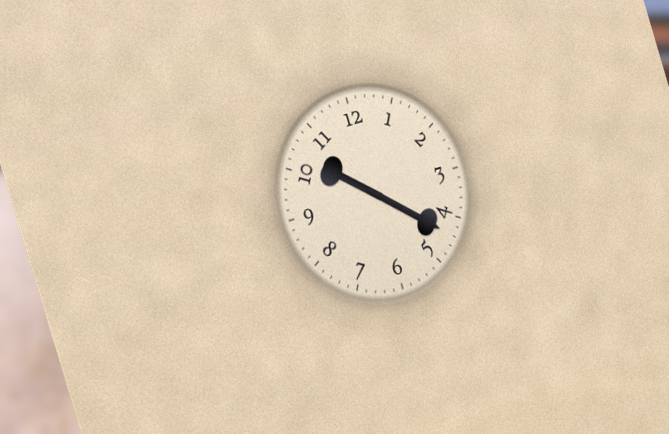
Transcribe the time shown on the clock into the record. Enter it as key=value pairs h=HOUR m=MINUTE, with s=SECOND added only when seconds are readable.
h=10 m=22
